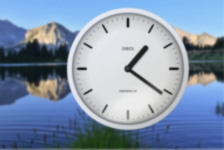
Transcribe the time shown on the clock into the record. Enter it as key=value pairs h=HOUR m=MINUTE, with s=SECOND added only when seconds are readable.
h=1 m=21
